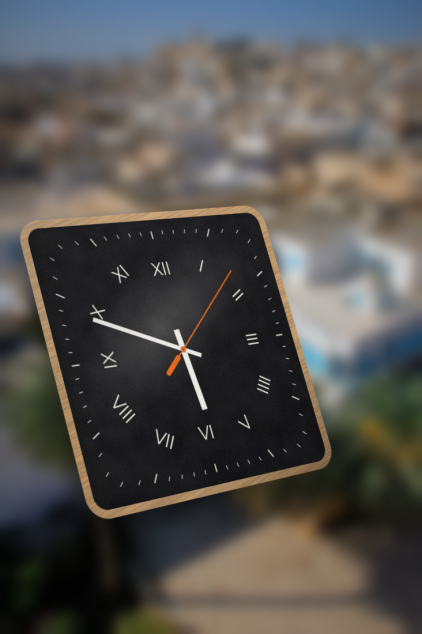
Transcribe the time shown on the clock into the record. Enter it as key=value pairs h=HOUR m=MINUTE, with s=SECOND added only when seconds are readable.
h=5 m=49 s=8
